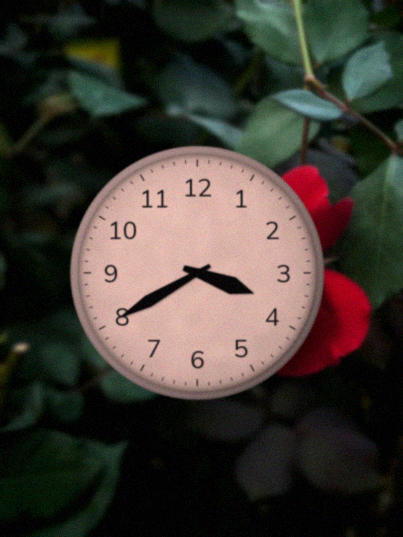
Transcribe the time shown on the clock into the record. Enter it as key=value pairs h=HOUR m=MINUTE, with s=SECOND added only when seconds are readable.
h=3 m=40
